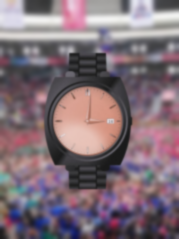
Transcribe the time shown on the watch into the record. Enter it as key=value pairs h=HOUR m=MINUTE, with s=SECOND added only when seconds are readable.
h=3 m=1
